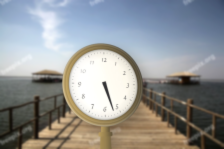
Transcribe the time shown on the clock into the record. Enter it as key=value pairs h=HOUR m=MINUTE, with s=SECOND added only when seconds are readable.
h=5 m=27
